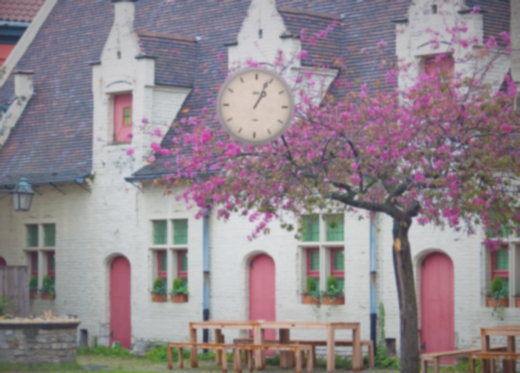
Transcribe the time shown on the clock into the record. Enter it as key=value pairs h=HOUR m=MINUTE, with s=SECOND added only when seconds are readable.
h=1 m=4
